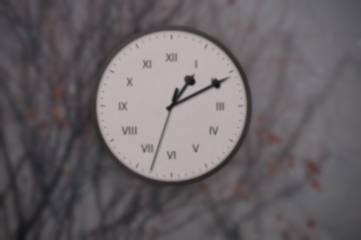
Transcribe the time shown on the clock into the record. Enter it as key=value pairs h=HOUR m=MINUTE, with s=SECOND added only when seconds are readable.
h=1 m=10 s=33
